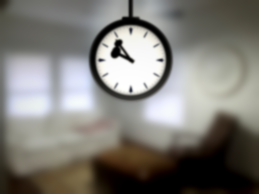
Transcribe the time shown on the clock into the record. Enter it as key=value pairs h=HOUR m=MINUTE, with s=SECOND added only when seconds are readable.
h=9 m=54
